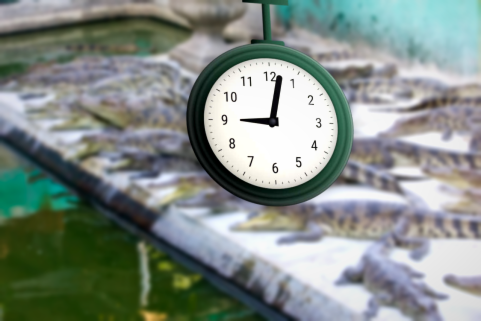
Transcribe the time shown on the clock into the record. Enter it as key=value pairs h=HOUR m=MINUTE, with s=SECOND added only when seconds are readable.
h=9 m=2
